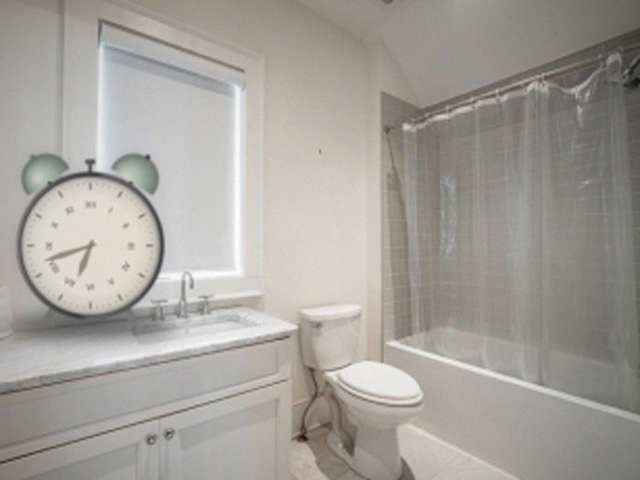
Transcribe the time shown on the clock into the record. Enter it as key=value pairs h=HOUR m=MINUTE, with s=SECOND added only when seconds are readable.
h=6 m=42
